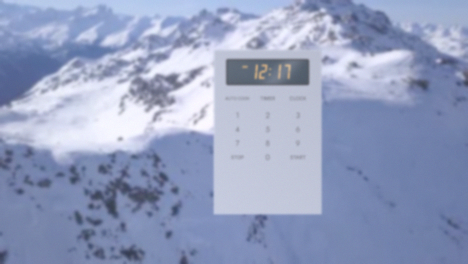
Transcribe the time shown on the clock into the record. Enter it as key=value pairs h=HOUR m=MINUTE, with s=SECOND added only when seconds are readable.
h=12 m=17
